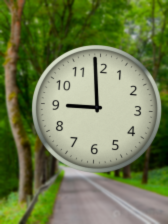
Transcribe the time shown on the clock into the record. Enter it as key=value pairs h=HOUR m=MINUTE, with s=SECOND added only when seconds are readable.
h=8 m=59
